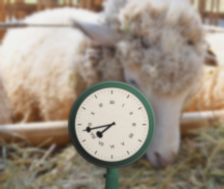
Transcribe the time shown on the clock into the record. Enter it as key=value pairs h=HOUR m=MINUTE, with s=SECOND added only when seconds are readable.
h=7 m=43
